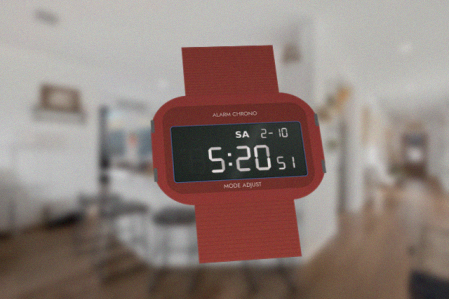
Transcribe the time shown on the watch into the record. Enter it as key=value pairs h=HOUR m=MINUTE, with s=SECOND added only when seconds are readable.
h=5 m=20 s=51
